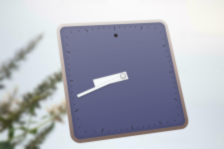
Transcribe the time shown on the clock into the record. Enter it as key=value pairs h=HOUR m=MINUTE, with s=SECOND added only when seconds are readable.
h=8 m=42
